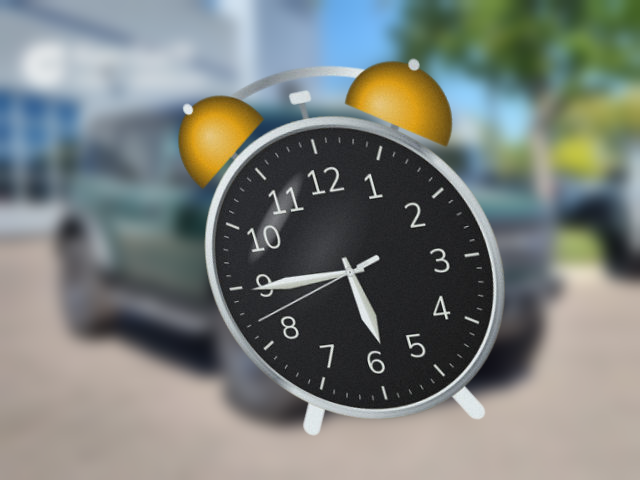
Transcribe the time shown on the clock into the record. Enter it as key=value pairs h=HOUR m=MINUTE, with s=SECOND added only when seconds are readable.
h=5 m=44 s=42
